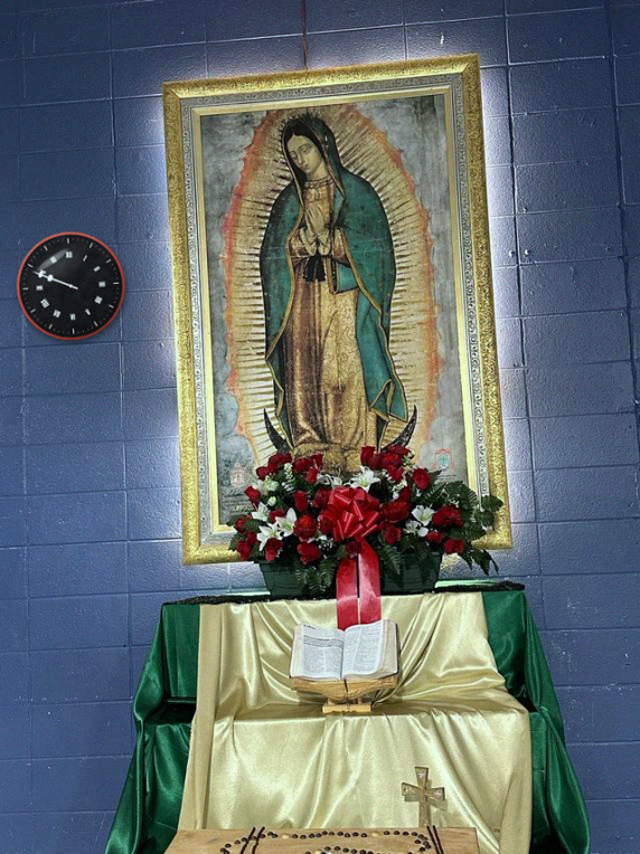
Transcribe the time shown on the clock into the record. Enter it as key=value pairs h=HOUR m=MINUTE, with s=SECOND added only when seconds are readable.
h=9 m=49
